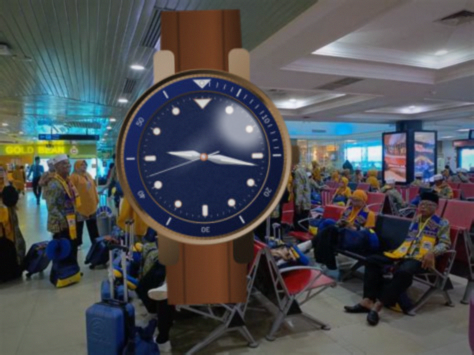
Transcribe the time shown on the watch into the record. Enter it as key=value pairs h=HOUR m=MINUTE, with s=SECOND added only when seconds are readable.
h=9 m=16 s=42
